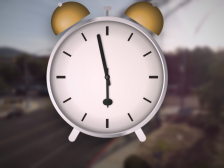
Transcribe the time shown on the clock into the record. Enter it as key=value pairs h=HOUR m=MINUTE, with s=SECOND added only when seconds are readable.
h=5 m=58
